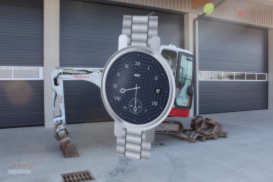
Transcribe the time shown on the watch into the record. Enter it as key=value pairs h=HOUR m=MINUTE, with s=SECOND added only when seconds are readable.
h=8 m=30
